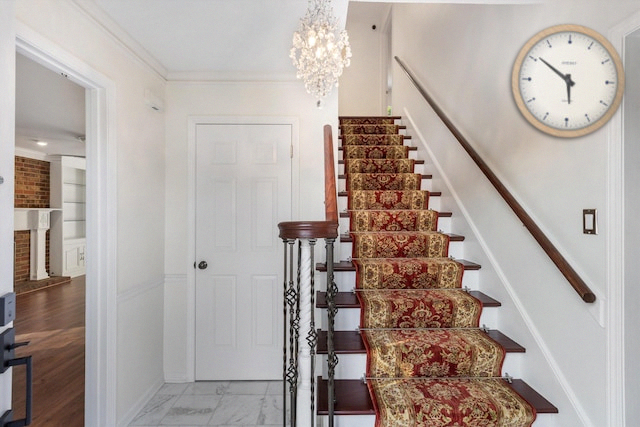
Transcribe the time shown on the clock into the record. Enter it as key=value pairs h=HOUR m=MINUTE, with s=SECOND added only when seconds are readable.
h=5 m=51
